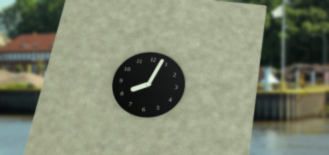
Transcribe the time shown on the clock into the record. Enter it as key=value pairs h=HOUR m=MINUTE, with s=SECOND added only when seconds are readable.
h=8 m=3
